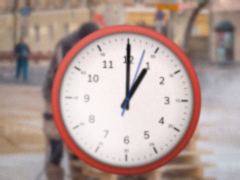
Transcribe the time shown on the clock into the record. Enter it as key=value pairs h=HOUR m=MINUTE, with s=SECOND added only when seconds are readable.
h=1 m=0 s=3
